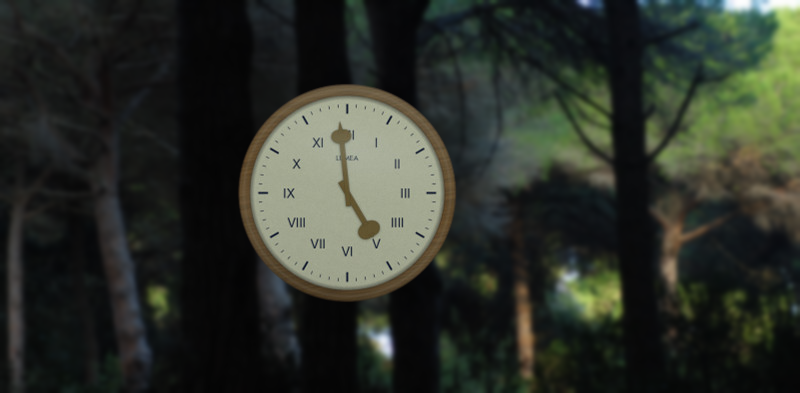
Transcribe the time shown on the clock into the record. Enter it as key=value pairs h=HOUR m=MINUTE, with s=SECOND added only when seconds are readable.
h=4 m=59
